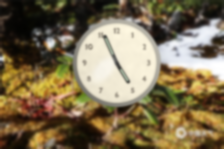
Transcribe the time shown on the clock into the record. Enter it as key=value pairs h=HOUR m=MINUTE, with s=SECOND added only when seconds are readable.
h=4 m=56
